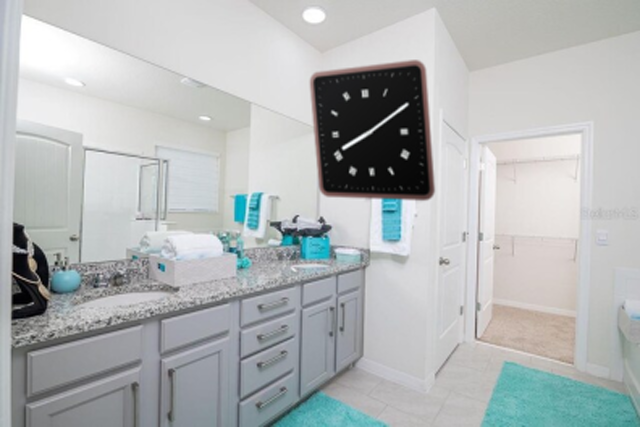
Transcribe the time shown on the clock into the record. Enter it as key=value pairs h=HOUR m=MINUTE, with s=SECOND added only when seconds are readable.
h=8 m=10
